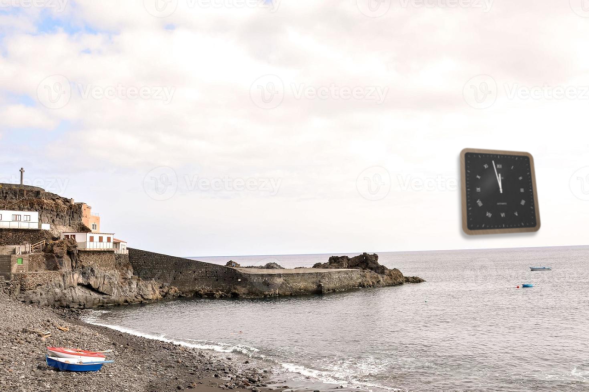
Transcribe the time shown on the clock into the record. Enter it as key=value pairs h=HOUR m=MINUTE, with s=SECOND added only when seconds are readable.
h=11 m=58
